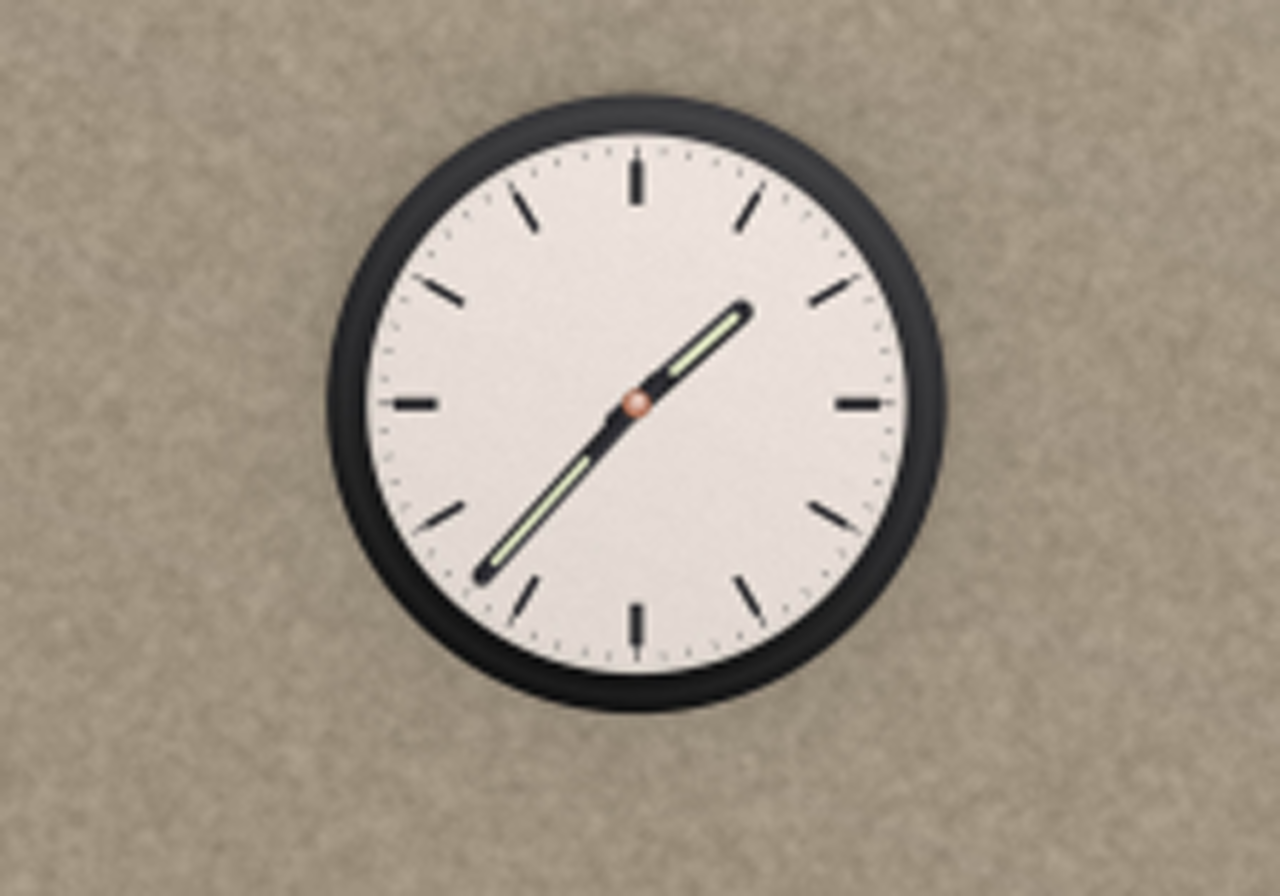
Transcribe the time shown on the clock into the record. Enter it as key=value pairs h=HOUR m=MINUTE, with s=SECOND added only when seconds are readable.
h=1 m=37
